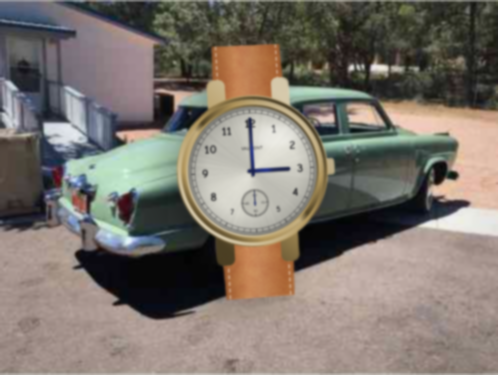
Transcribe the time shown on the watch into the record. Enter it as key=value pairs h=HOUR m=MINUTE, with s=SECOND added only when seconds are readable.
h=3 m=0
